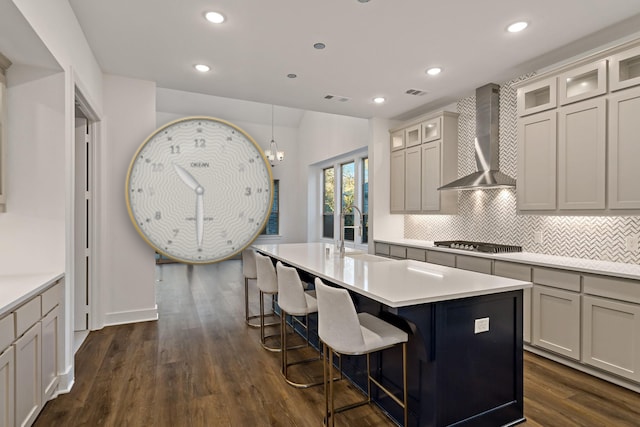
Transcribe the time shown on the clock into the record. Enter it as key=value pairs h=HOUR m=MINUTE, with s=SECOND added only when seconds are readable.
h=10 m=30
